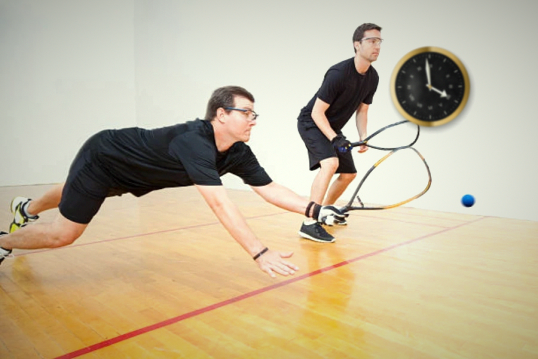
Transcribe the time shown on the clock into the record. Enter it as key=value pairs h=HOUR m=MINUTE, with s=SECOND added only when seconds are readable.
h=3 m=59
